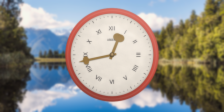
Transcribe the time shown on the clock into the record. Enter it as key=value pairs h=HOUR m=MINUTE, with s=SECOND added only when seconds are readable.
h=12 m=43
